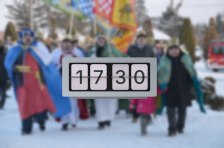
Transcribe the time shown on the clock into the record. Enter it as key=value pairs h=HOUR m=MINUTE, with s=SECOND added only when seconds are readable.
h=17 m=30
